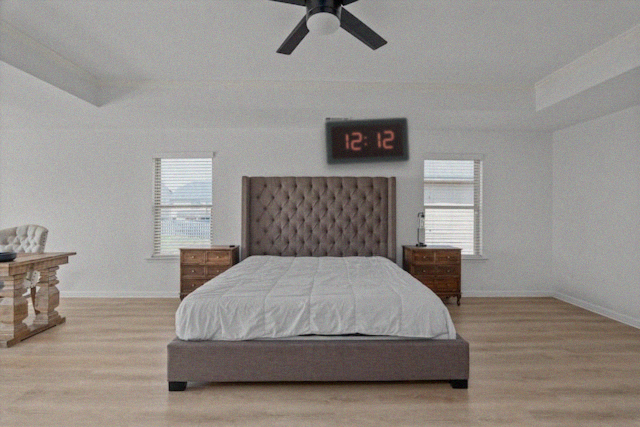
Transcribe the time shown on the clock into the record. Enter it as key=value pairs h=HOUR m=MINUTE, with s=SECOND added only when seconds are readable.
h=12 m=12
